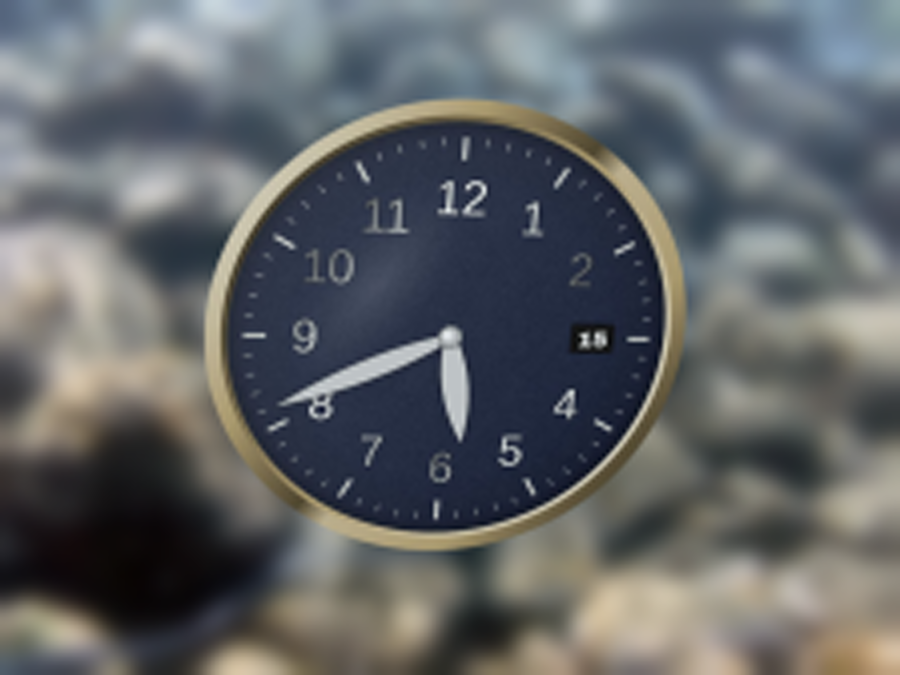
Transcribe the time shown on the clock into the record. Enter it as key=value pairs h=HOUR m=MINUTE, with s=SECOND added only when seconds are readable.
h=5 m=41
